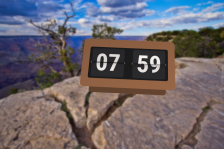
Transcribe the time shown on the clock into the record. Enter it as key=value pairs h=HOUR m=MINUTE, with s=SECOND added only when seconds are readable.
h=7 m=59
